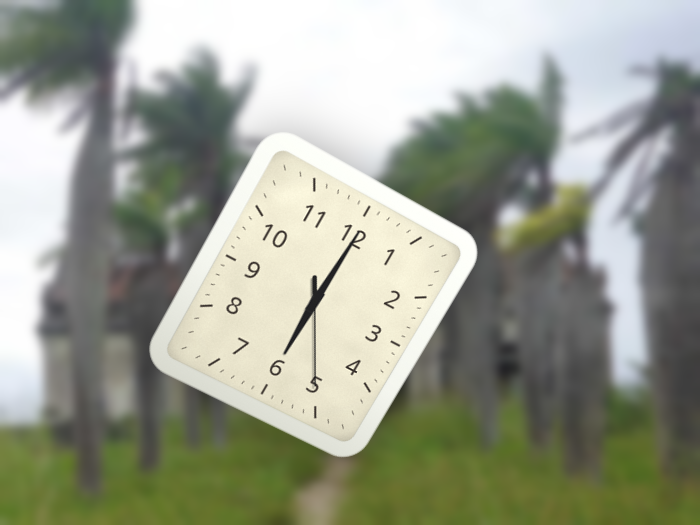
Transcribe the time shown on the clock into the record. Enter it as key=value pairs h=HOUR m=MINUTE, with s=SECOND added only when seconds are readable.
h=6 m=0 s=25
